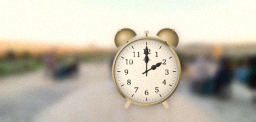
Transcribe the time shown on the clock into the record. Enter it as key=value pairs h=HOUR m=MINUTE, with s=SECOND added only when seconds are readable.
h=2 m=0
